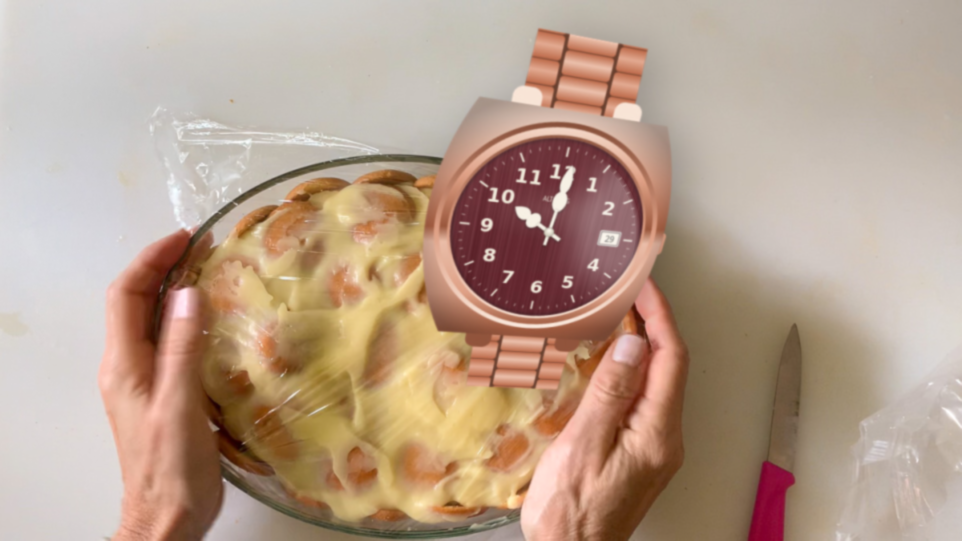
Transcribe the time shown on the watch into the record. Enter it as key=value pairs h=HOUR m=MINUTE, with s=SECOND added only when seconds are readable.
h=10 m=1
